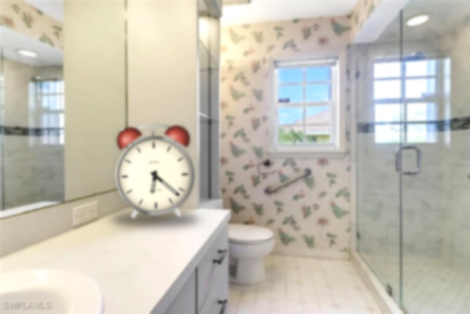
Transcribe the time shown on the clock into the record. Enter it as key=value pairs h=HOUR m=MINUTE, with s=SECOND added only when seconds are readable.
h=6 m=22
